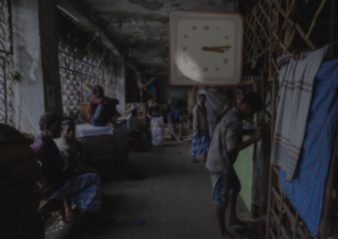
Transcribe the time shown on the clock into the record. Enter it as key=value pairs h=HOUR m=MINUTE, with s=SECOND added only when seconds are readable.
h=3 m=14
